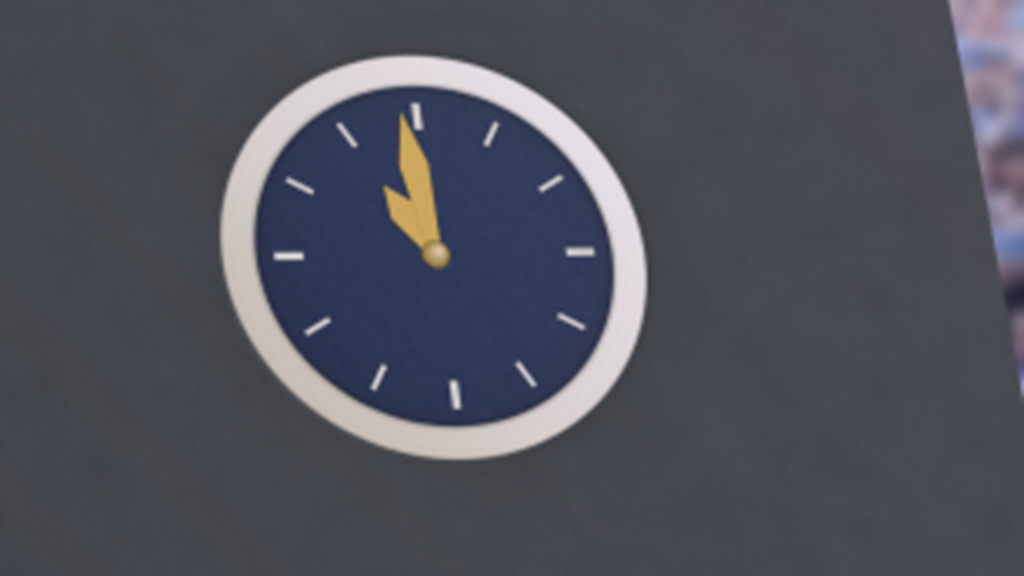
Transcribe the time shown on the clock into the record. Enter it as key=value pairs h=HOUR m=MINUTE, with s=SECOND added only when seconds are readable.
h=10 m=59
